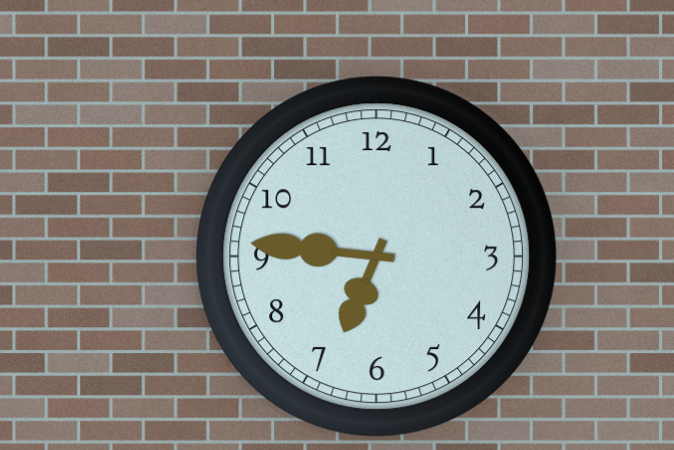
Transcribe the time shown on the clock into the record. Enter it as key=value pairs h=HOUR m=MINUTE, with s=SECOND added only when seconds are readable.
h=6 m=46
